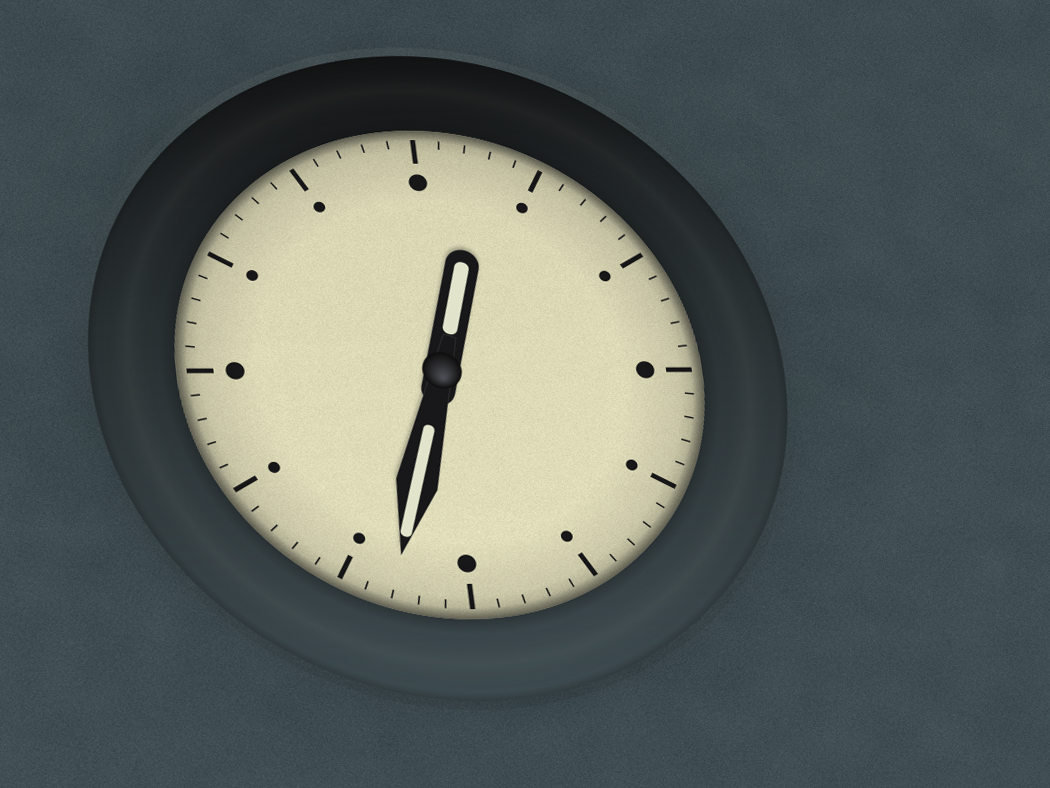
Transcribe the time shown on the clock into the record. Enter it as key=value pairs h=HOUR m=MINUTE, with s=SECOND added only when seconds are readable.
h=12 m=33
